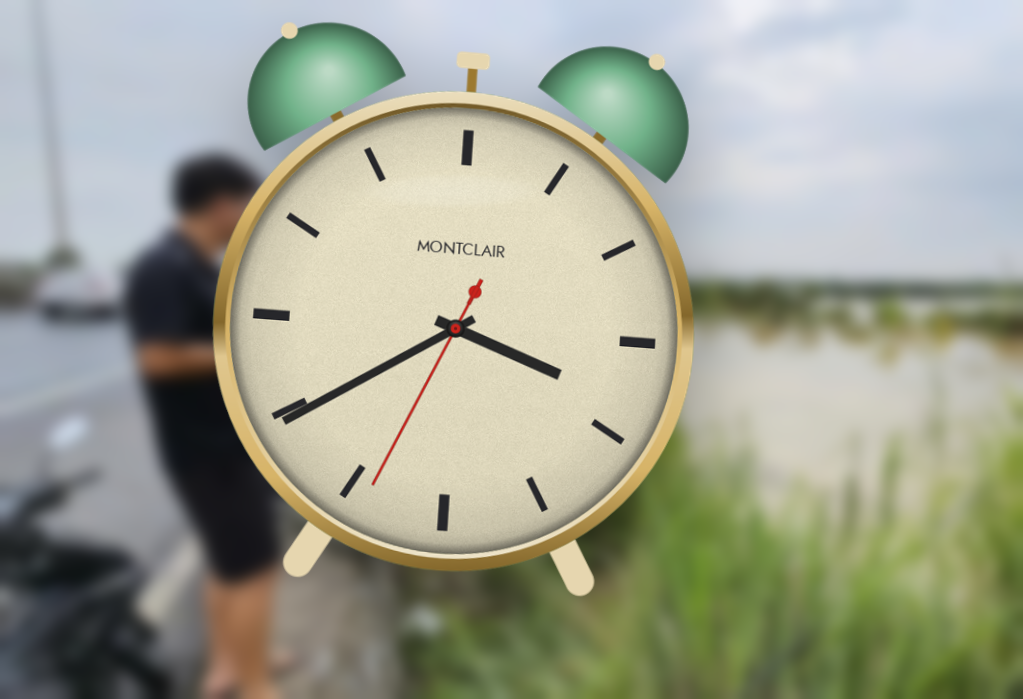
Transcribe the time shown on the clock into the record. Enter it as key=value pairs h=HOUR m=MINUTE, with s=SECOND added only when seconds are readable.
h=3 m=39 s=34
